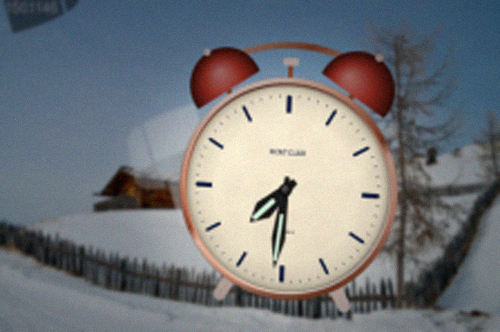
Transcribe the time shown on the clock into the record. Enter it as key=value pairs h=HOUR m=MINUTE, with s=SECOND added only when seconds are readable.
h=7 m=31
